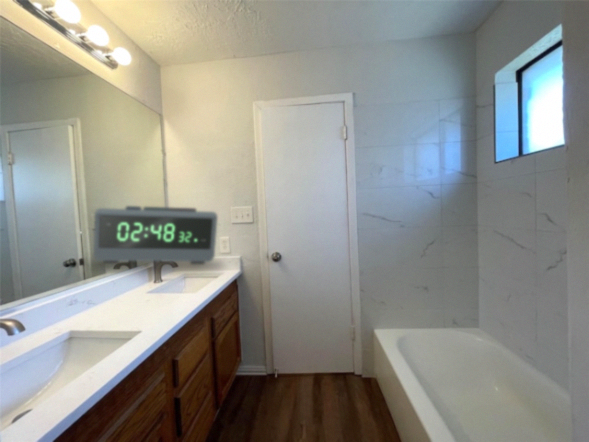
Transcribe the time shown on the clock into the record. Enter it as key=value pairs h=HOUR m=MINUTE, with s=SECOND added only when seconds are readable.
h=2 m=48
